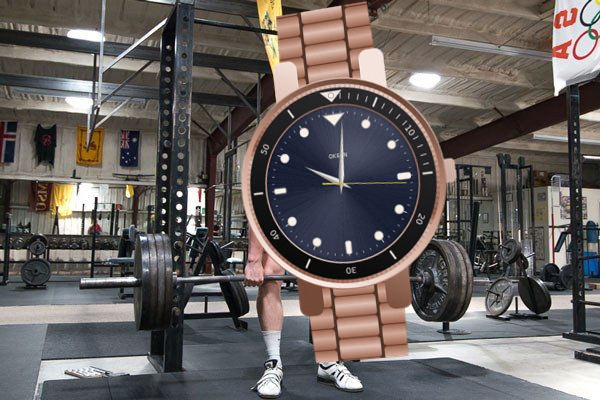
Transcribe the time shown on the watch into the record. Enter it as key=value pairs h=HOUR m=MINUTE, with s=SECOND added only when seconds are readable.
h=10 m=1 s=16
